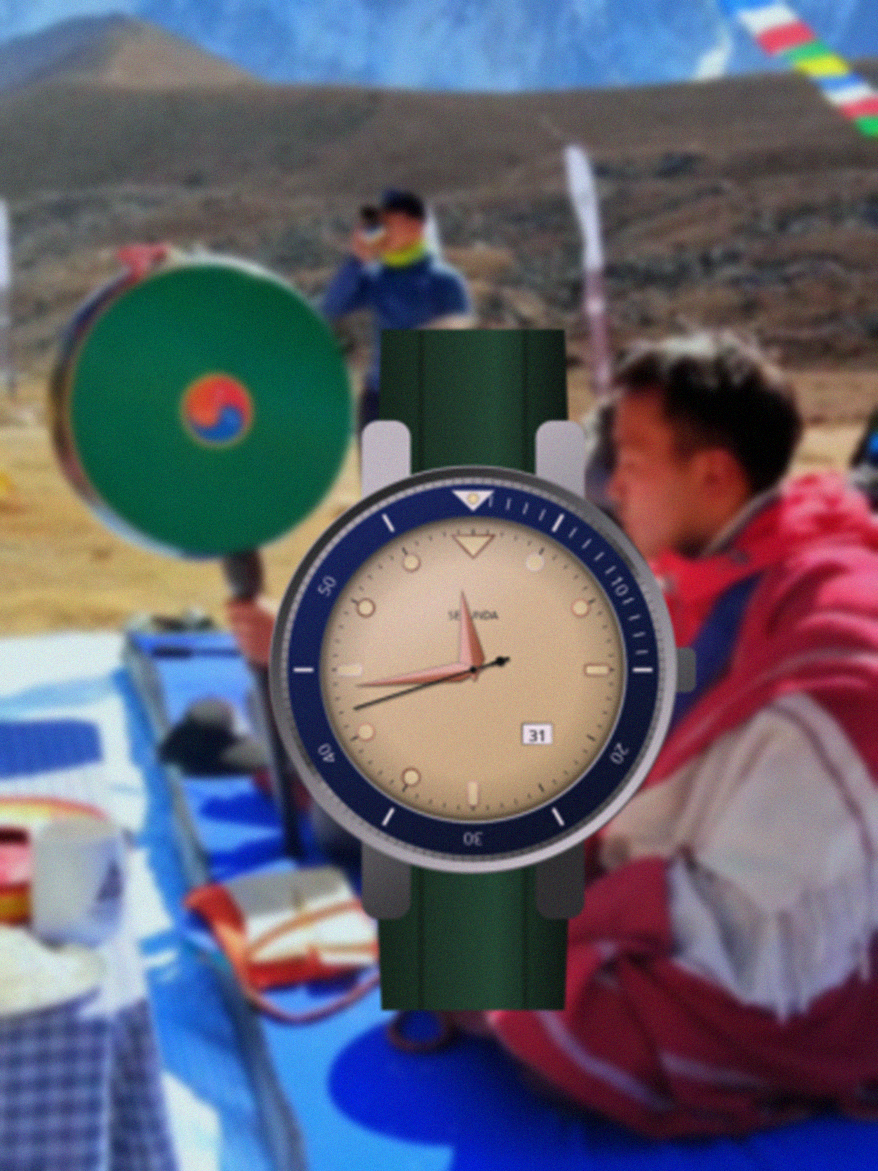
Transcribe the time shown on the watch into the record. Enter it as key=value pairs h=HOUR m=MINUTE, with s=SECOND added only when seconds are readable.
h=11 m=43 s=42
